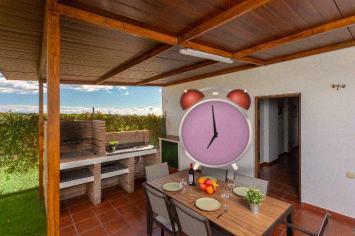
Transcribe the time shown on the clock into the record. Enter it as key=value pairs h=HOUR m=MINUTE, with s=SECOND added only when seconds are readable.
h=6 m=59
